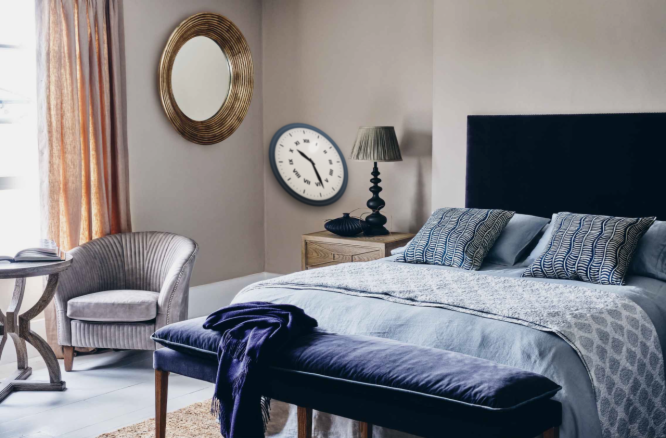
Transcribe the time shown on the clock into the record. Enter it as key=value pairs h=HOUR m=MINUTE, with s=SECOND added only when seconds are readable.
h=10 m=28
